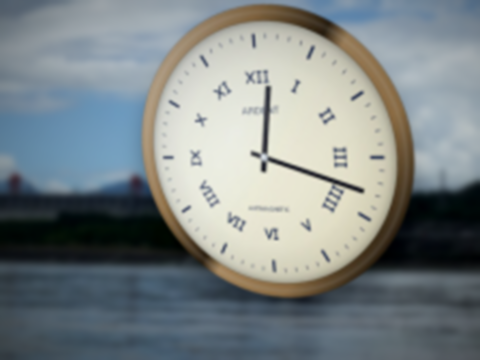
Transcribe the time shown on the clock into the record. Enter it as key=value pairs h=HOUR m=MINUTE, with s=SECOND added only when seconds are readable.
h=12 m=18
